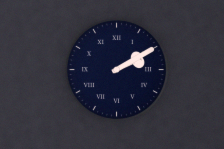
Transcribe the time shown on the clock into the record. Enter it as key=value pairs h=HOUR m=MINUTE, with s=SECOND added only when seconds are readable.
h=2 m=10
